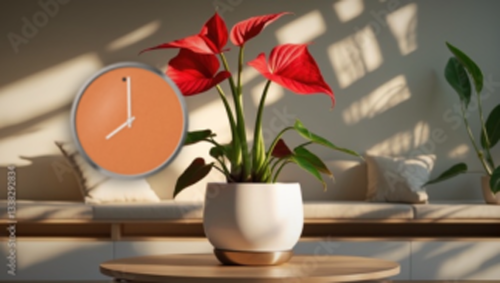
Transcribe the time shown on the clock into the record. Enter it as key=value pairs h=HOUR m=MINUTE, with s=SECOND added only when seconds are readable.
h=8 m=1
